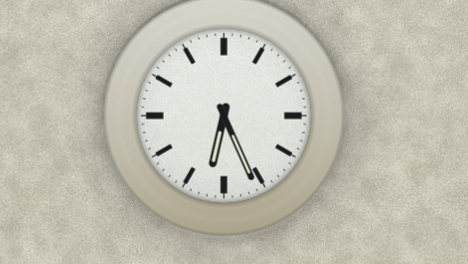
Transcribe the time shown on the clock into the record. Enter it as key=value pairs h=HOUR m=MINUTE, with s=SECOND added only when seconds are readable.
h=6 m=26
